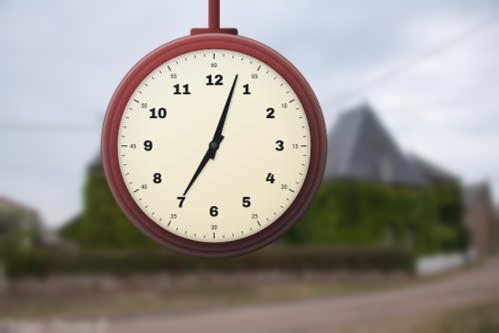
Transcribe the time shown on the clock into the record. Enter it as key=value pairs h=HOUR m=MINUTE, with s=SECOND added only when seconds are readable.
h=7 m=3
